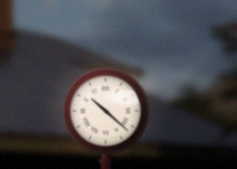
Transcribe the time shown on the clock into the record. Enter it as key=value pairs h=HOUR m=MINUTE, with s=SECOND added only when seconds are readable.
h=10 m=22
